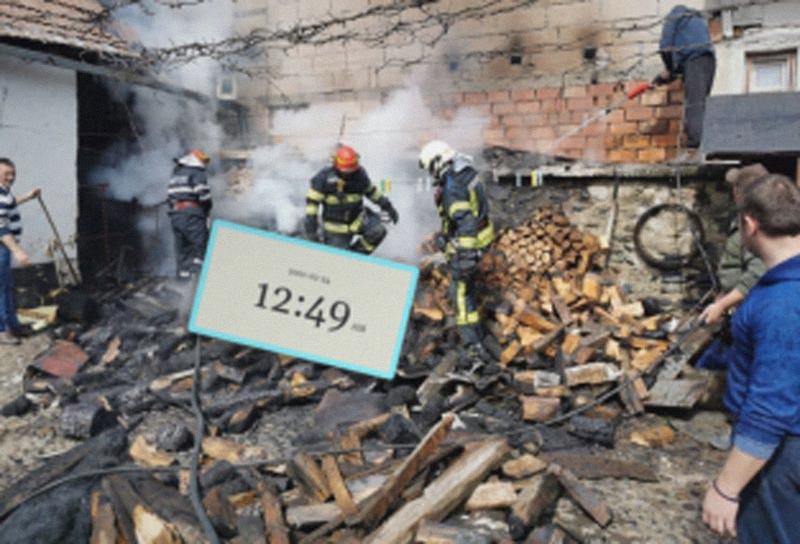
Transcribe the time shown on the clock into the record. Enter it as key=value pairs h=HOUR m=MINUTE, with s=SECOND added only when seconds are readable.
h=12 m=49
